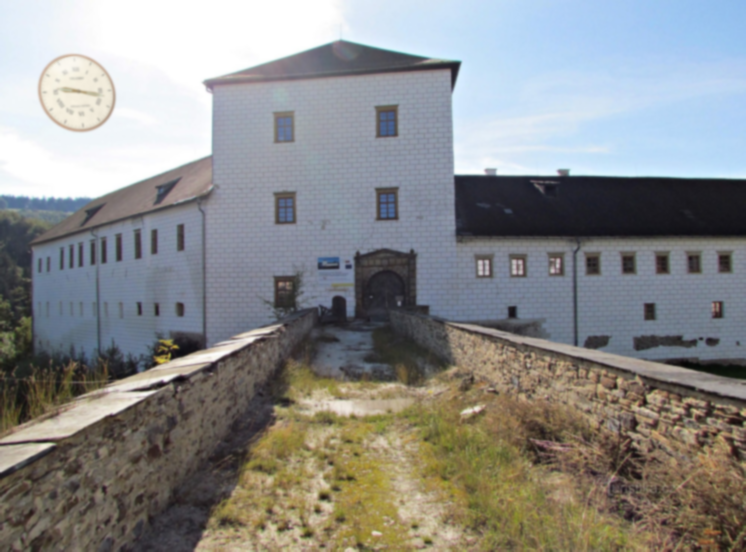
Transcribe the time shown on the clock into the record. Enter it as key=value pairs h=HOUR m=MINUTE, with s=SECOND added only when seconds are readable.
h=9 m=17
